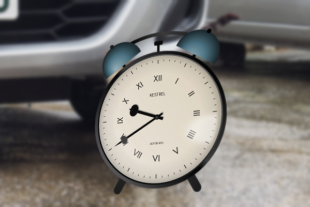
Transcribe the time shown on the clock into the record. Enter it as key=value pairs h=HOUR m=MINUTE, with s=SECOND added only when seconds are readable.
h=9 m=40
